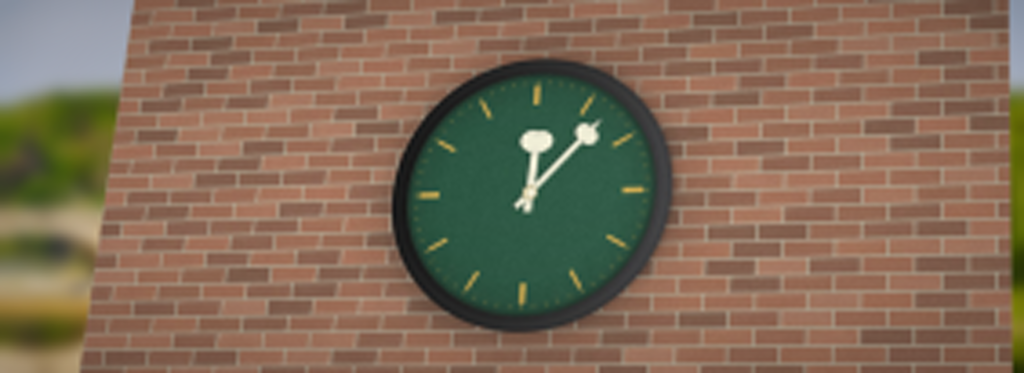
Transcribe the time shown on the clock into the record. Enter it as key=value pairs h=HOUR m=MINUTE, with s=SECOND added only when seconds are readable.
h=12 m=7
